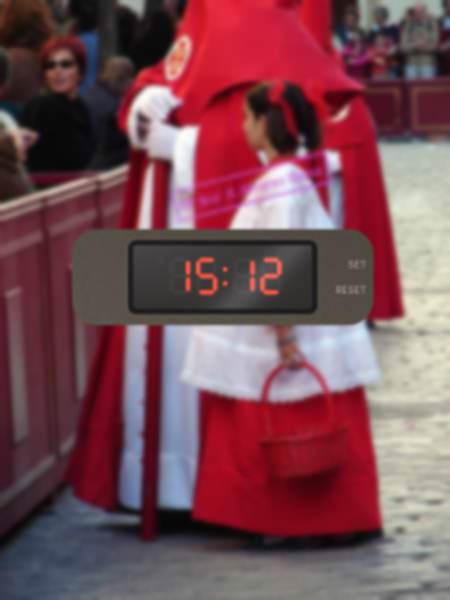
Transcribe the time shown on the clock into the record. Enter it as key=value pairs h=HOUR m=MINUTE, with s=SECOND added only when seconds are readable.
h=15 m=12
